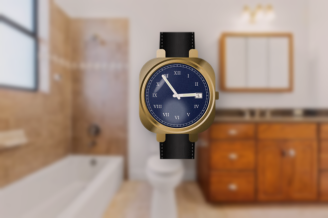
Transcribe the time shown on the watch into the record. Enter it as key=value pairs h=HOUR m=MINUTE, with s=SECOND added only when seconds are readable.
h=2 m=54
